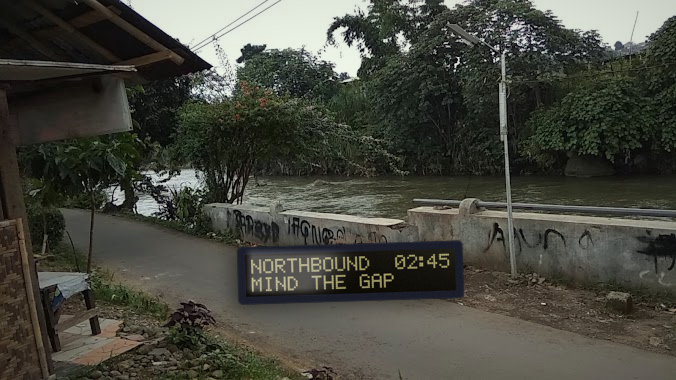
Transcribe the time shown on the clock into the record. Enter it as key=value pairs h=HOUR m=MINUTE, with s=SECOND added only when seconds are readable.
h=2 m=45
